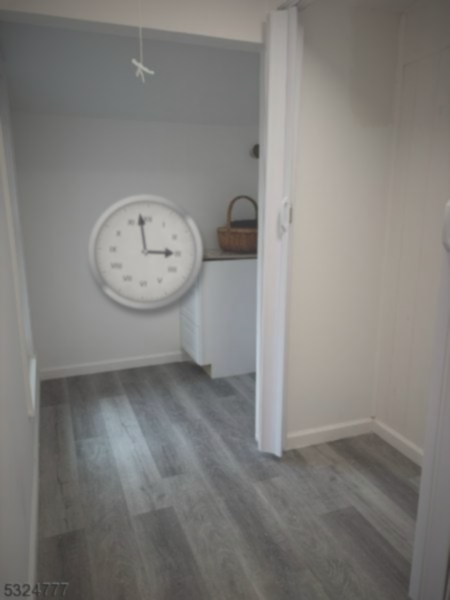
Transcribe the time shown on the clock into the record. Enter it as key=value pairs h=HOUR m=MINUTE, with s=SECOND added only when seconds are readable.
h=2 m=58
